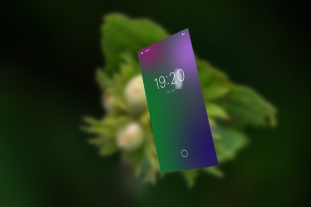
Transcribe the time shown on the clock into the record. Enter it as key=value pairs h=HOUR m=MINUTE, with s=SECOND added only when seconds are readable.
h=19 m=20
